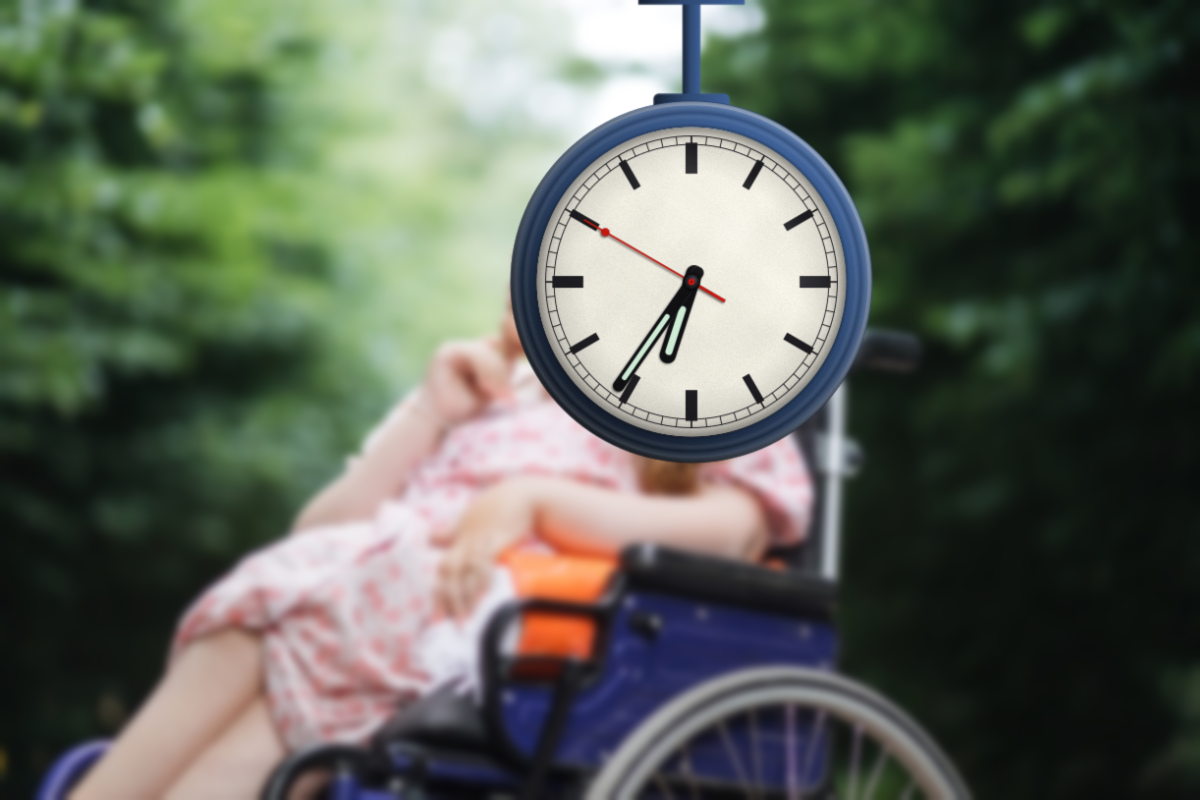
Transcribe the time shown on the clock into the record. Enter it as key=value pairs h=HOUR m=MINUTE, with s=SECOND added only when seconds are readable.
h=6 m=35 s=50
